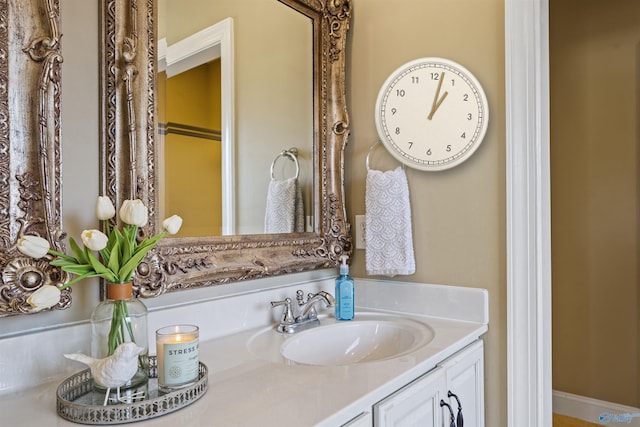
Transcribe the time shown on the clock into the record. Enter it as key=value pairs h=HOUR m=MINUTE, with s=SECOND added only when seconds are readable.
h=1 m=2
